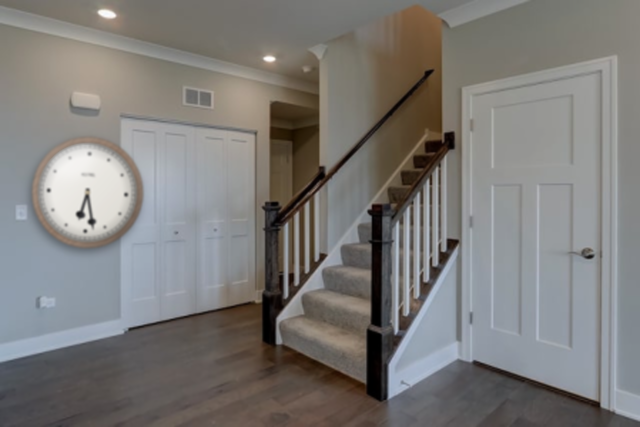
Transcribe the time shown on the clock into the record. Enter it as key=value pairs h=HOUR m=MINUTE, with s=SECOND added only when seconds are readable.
h=6 m=28
